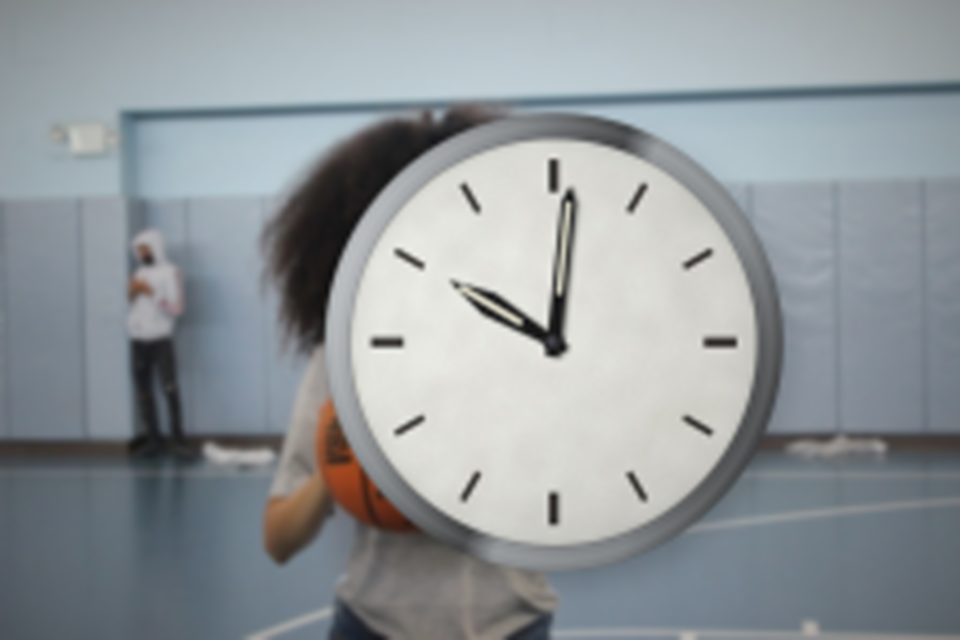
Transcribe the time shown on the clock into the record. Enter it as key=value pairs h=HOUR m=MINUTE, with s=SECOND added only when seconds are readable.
h=10 m=1
